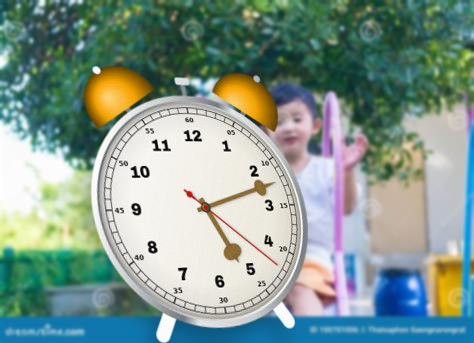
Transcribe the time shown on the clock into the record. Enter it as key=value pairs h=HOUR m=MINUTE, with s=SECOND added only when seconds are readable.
h=5 m=12 s=22
